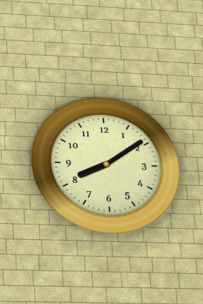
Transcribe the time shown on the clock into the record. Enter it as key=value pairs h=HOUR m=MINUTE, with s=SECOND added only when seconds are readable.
h=8 m=9
